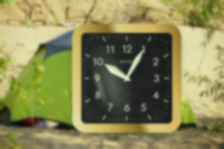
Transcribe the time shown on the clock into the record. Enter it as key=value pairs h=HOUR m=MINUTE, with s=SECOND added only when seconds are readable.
h=10 m=5
